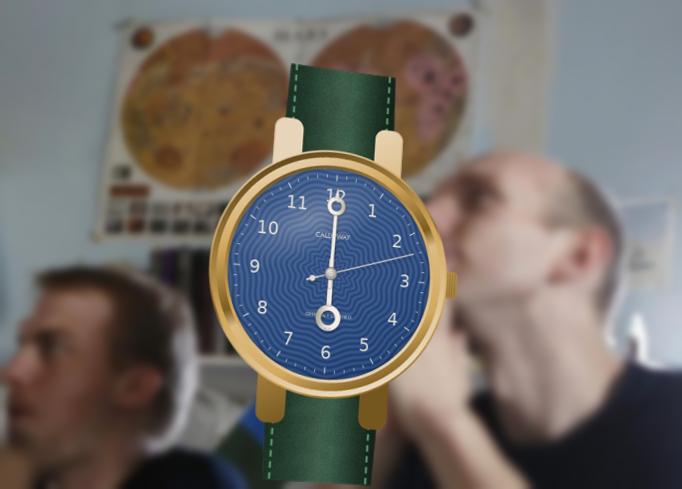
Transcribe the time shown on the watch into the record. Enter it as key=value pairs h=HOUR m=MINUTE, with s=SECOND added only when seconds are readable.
h=6 m=0 s=12
